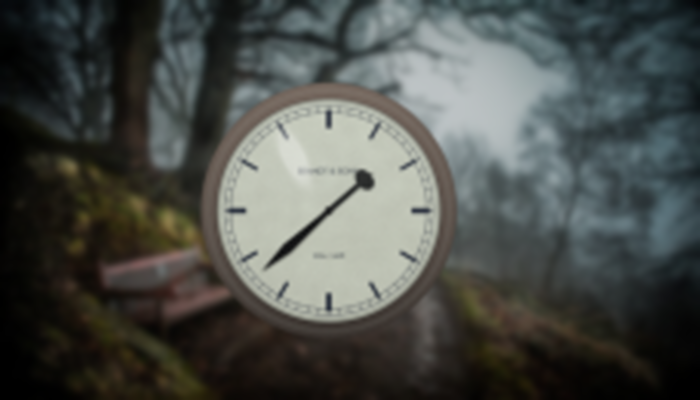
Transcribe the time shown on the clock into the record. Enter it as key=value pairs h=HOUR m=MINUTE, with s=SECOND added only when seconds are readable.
h=1 m=38
